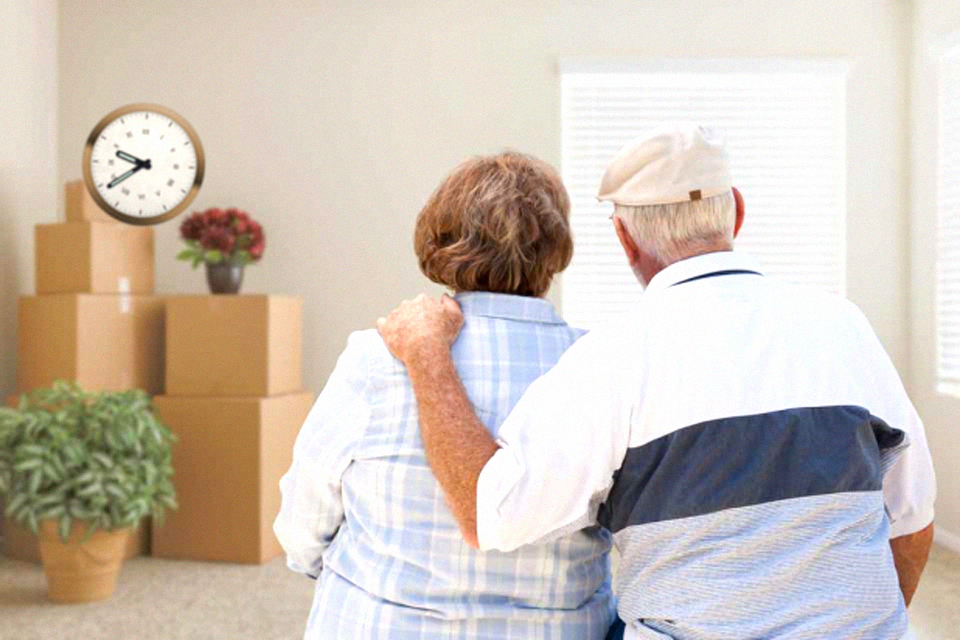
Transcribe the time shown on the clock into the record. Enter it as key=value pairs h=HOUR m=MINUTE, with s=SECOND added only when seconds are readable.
h=9 m=39
